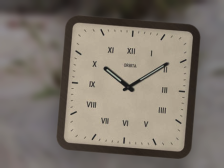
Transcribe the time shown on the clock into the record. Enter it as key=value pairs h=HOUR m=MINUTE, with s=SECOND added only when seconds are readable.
h=10 m=9
